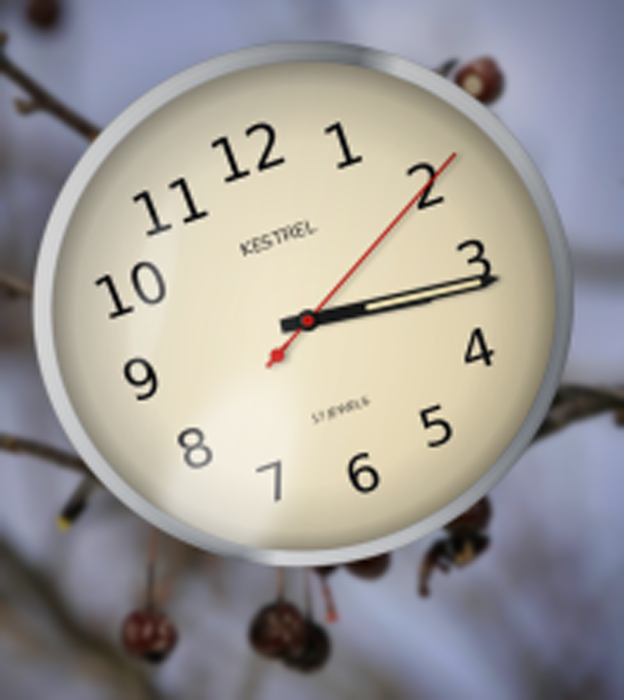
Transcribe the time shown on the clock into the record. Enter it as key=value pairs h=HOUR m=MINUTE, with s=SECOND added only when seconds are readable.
h=3 m=16 s=10
